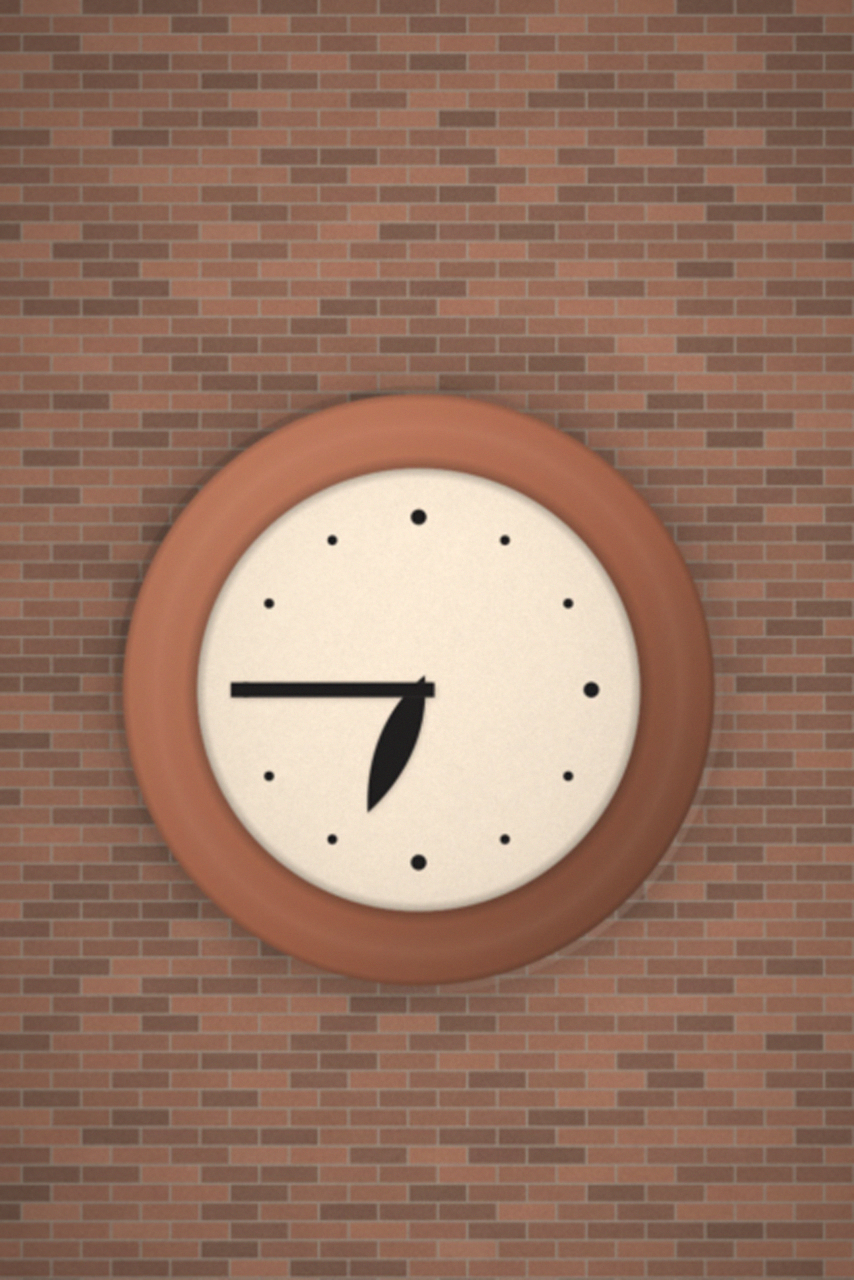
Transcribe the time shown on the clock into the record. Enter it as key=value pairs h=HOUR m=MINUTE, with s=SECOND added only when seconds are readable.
h=6 m=45
